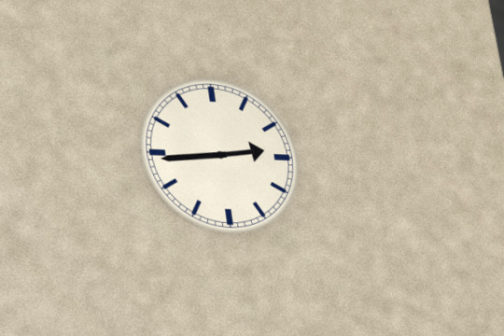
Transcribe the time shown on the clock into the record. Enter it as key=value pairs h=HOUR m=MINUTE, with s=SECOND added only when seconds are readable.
h=2 m=44
